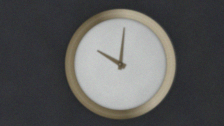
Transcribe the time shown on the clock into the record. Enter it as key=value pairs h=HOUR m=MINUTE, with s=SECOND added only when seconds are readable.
h=10 m=1
